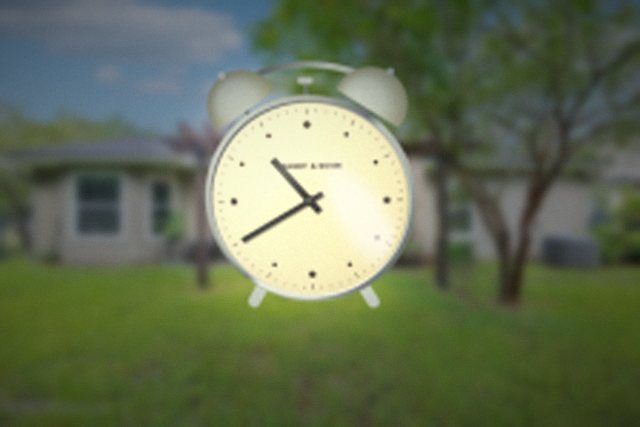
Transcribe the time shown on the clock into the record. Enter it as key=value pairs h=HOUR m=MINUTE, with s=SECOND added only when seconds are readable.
h=10 m=40
